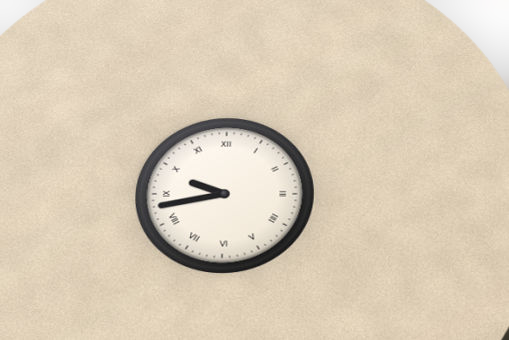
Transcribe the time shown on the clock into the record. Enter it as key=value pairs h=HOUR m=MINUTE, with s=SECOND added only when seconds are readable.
h=9 m=43
